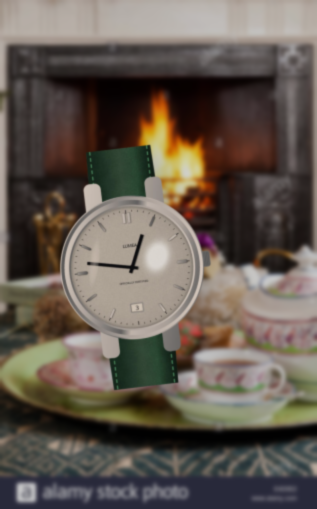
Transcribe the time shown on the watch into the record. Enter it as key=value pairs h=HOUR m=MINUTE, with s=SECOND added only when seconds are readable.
h=12 m=47
